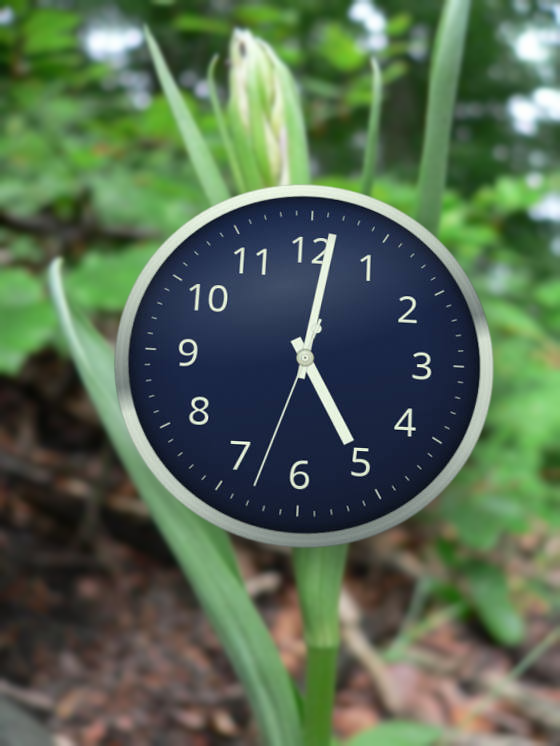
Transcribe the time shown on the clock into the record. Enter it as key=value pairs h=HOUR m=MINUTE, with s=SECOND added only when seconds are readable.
h=5 m=1 s=33
